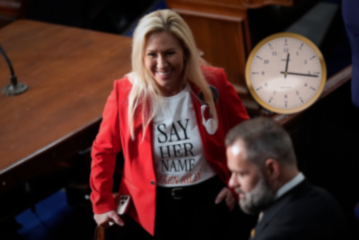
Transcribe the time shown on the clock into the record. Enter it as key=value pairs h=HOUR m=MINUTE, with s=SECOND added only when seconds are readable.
h=12 m=16
